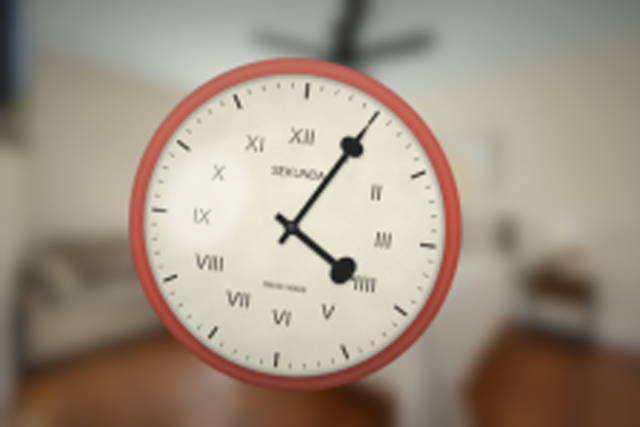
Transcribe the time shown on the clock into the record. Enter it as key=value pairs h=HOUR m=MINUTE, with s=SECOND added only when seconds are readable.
h=4 m=5
